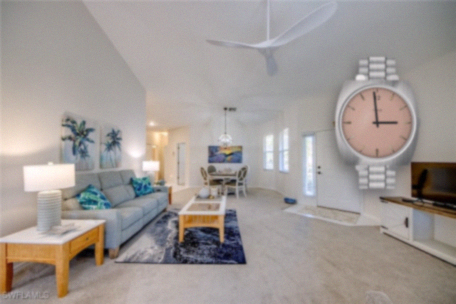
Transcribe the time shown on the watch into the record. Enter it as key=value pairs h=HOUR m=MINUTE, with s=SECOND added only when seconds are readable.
h=2 m=59
